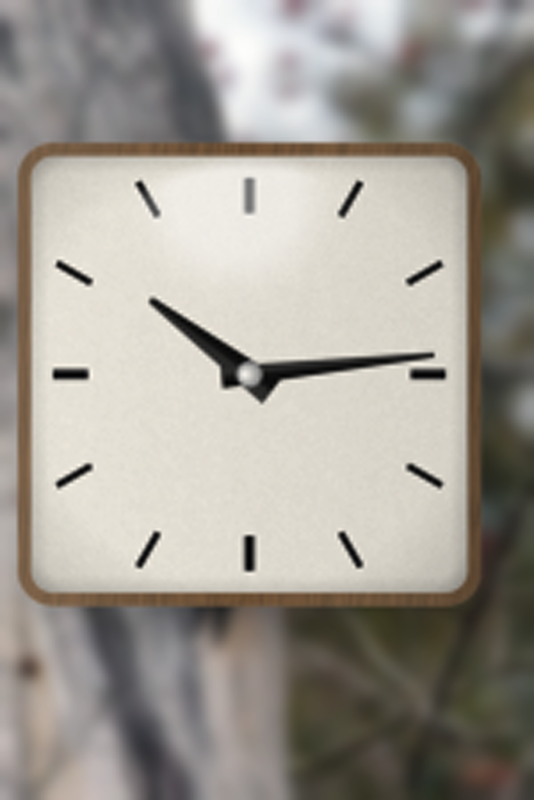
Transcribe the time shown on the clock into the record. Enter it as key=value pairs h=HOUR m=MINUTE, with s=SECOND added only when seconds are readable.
h=10 m=14
